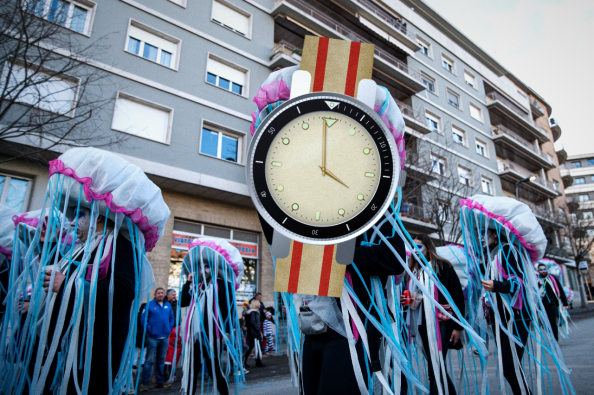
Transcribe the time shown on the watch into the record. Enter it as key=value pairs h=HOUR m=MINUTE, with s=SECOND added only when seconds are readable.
h=3 m=59
